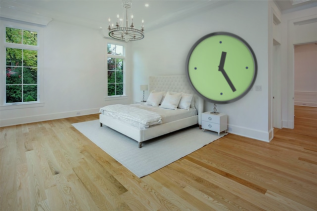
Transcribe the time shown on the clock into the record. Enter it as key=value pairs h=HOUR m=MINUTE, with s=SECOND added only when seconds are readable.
h=12 m=25
